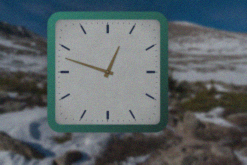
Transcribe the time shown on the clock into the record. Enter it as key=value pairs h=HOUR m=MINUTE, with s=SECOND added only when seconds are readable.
h=12 m=48
